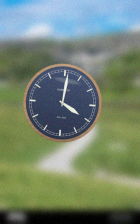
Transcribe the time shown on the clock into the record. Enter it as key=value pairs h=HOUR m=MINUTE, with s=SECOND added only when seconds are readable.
h=4 m=1
